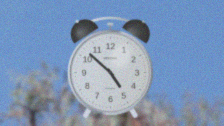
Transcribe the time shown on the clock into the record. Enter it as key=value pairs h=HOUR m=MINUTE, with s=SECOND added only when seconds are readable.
h=4 m=52
